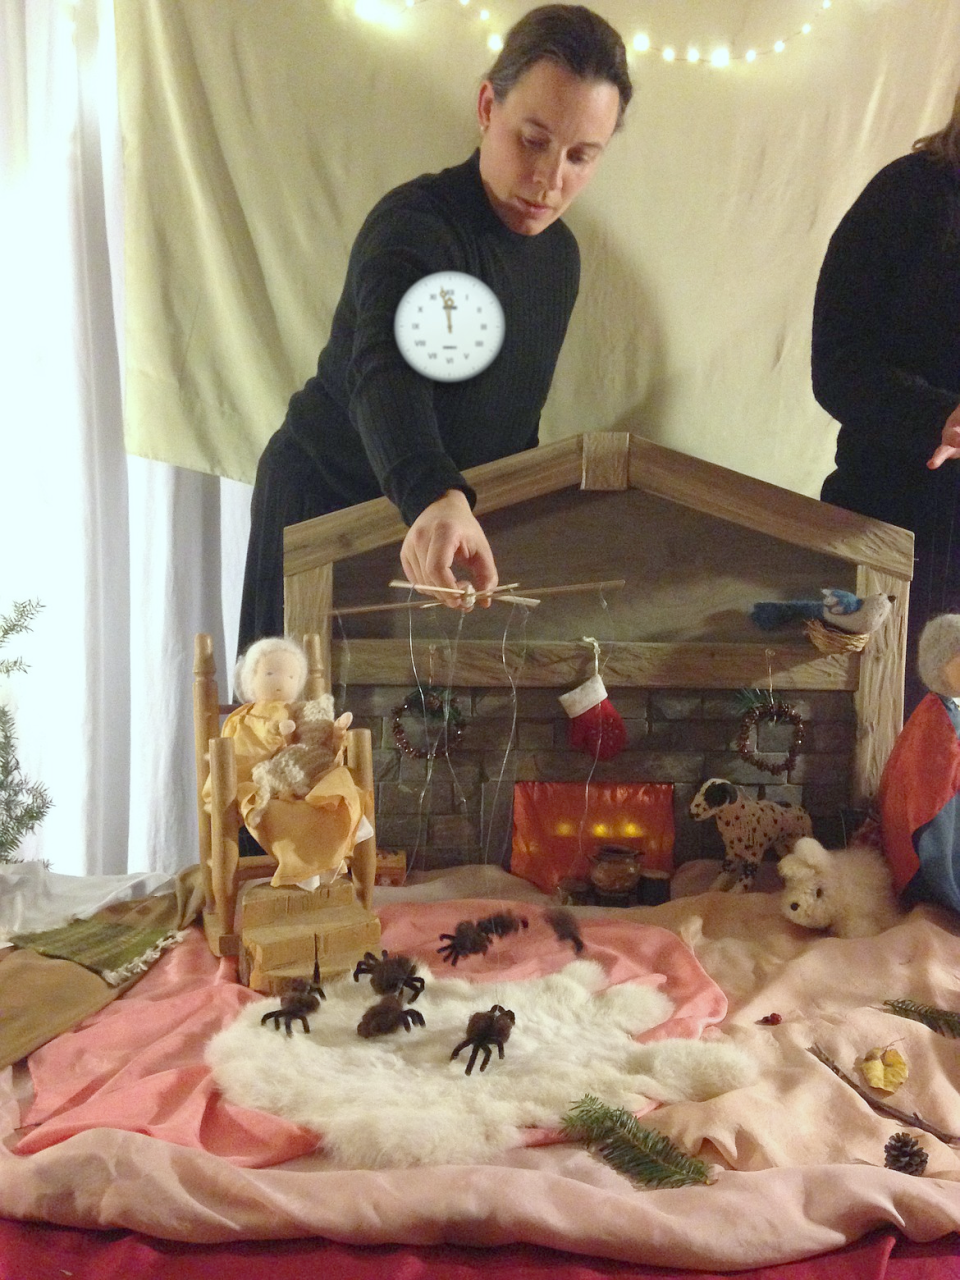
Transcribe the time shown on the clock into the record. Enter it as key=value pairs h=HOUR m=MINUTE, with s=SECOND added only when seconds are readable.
h=11 m=58
